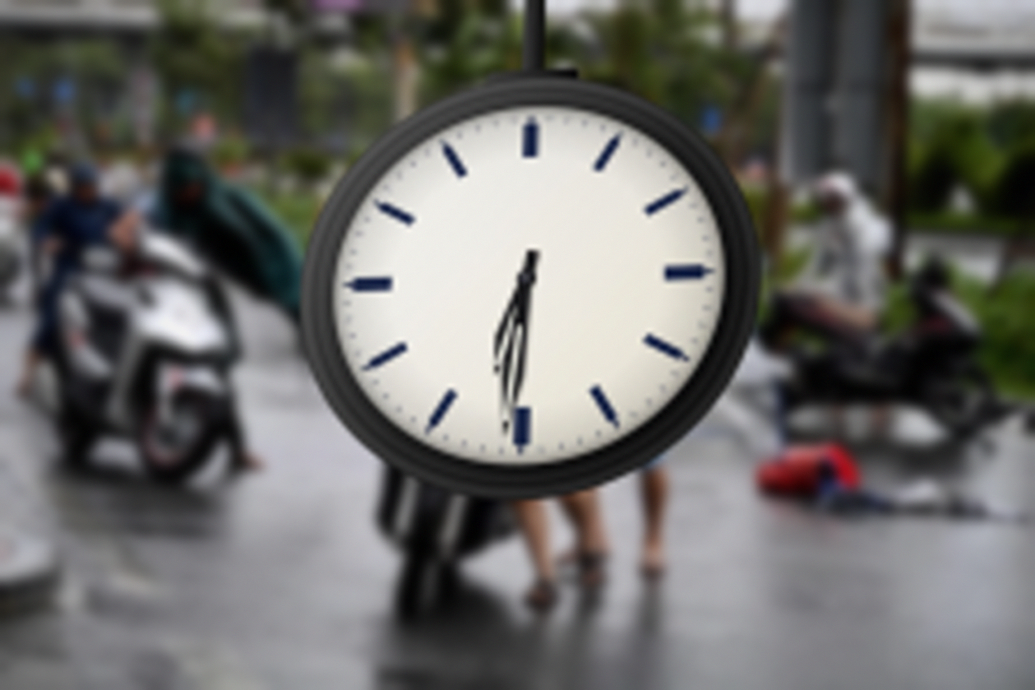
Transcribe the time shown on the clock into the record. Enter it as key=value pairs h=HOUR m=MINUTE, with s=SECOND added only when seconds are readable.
h=6 m=31
